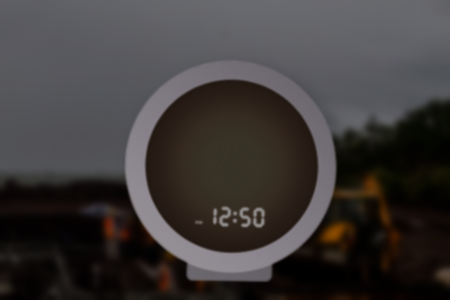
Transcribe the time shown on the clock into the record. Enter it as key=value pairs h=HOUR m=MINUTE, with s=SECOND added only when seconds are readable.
h=12 m=50
